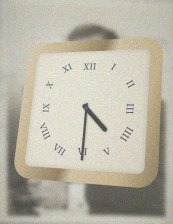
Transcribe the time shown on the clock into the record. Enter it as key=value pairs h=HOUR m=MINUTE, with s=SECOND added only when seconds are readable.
h=4 m=30
